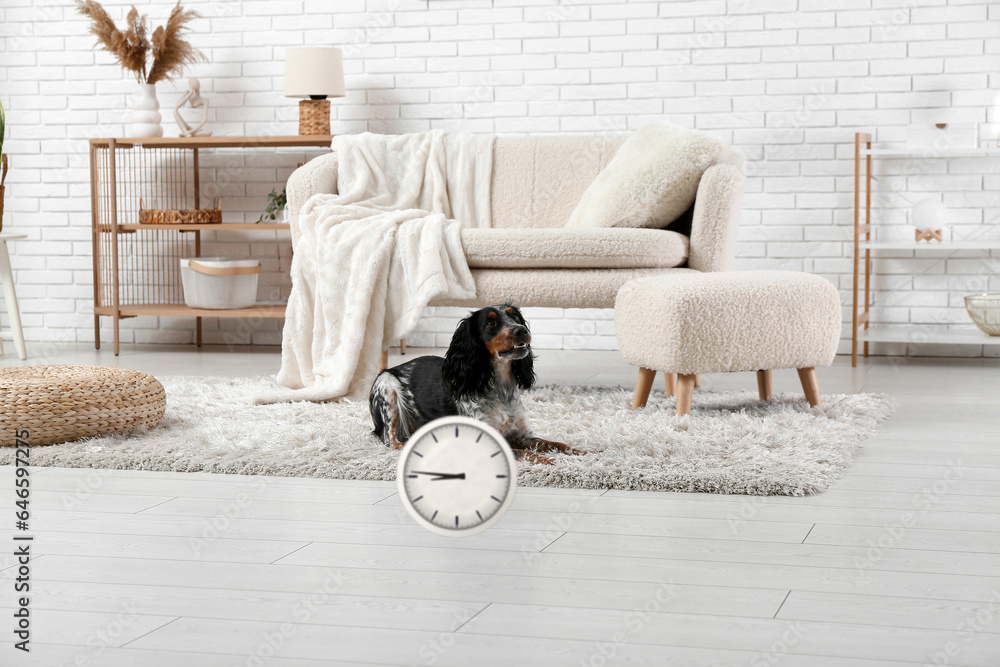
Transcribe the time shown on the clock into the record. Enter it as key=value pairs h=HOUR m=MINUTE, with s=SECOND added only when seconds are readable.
h=8 m=46
